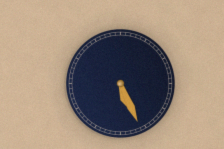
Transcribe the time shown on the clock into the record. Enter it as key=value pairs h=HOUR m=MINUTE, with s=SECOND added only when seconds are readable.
h=5 m=26
